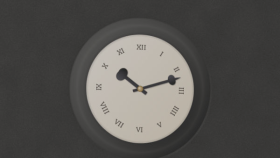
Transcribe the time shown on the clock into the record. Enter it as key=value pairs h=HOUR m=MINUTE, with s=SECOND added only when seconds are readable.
h=10 m=12
